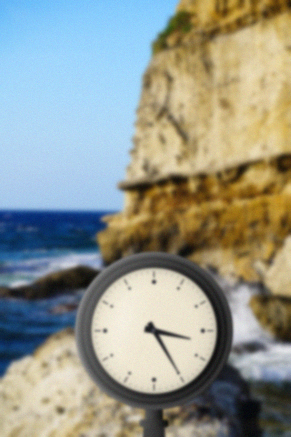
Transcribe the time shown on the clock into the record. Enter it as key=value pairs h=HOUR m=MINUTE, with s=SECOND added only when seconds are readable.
h=3 m=25
